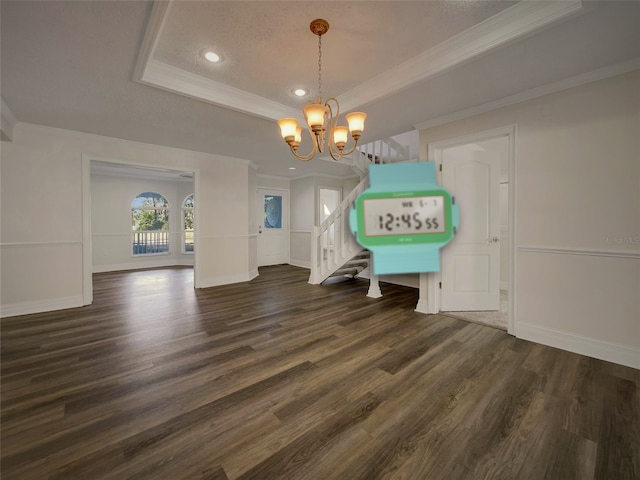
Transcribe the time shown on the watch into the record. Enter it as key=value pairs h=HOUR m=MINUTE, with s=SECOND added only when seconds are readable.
h=12 m=45 s=55
